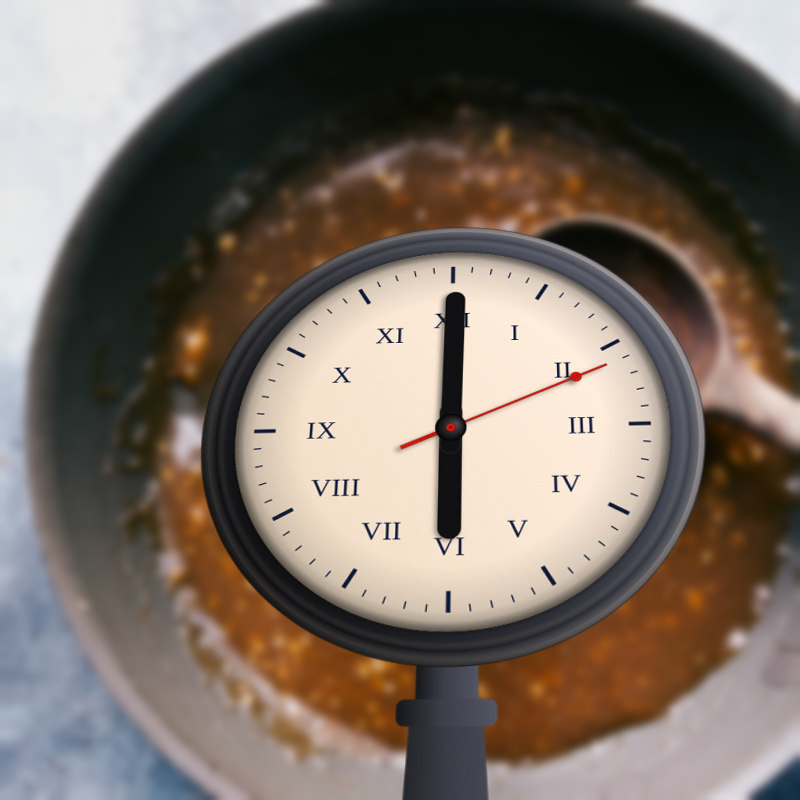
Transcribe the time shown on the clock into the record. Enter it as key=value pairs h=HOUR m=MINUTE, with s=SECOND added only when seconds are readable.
h=6 m=0 s=11
